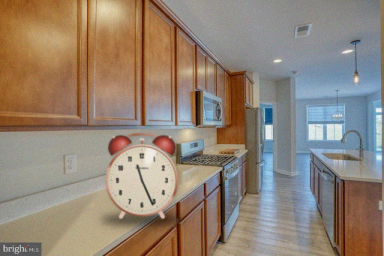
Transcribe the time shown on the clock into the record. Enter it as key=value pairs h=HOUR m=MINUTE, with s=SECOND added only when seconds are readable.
h=11 m=26
